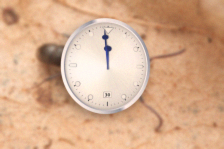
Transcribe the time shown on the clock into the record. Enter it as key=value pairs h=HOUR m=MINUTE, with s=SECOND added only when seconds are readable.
h=11 m=59
